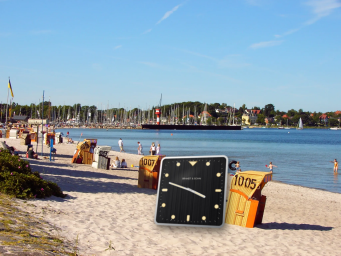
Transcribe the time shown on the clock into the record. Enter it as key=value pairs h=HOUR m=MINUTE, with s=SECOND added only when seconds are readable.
h=3 m=48
